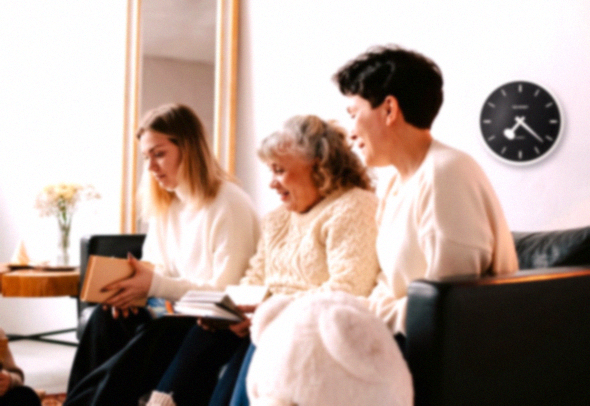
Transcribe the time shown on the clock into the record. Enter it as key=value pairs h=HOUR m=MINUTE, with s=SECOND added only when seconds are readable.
h=7 m=22
